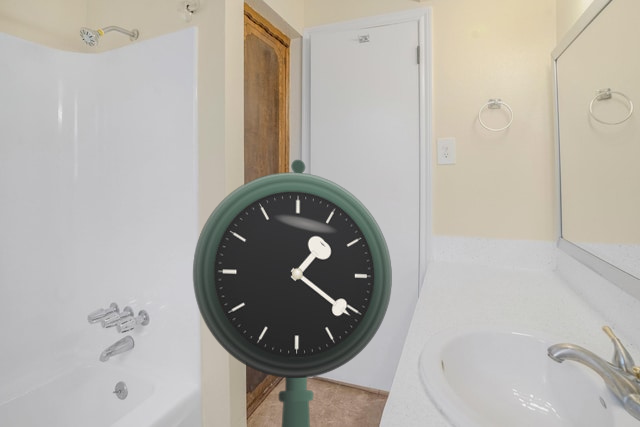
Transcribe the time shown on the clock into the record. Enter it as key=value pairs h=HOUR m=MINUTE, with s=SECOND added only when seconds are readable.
h=1 m=21
